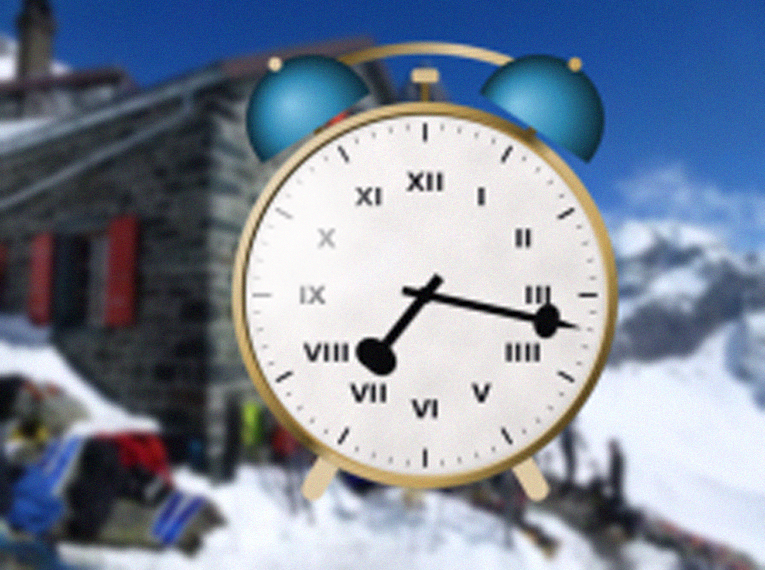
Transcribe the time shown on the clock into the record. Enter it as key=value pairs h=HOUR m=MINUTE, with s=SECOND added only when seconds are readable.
h=7 m=17
